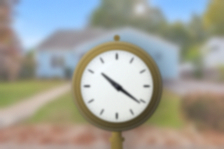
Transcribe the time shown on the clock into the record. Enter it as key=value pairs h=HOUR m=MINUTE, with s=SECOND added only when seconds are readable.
h=10 m=21
